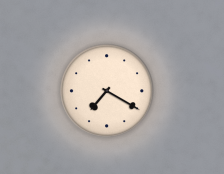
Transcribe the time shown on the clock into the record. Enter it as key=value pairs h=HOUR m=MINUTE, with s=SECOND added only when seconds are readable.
h=7 m=20
